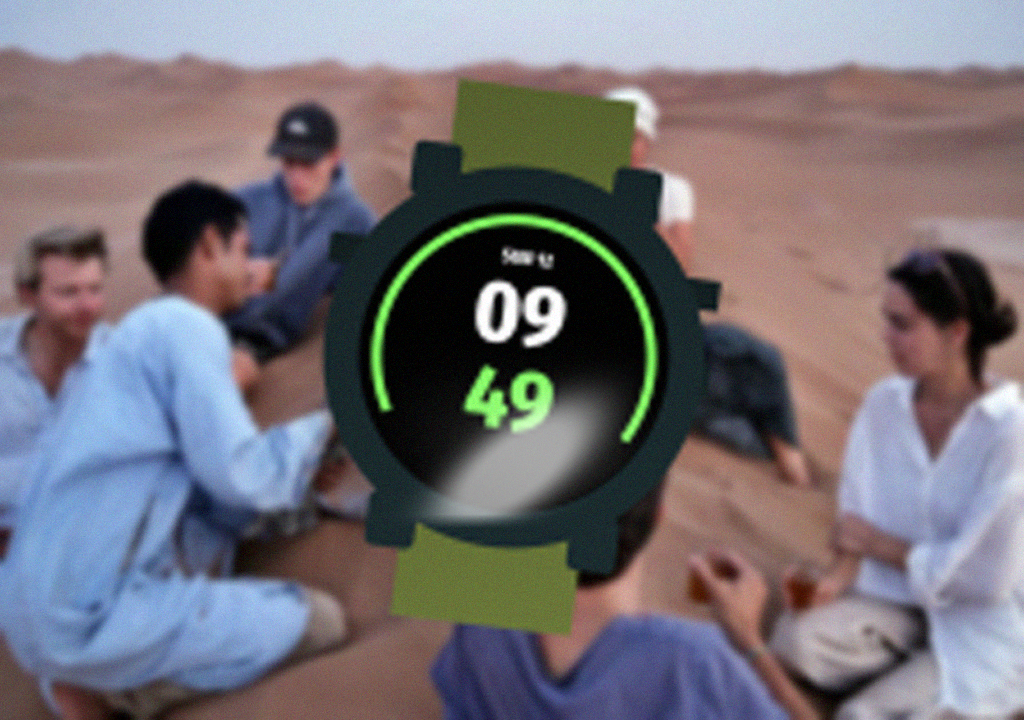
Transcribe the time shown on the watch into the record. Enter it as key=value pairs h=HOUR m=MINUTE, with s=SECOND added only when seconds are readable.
h=9 m=49
